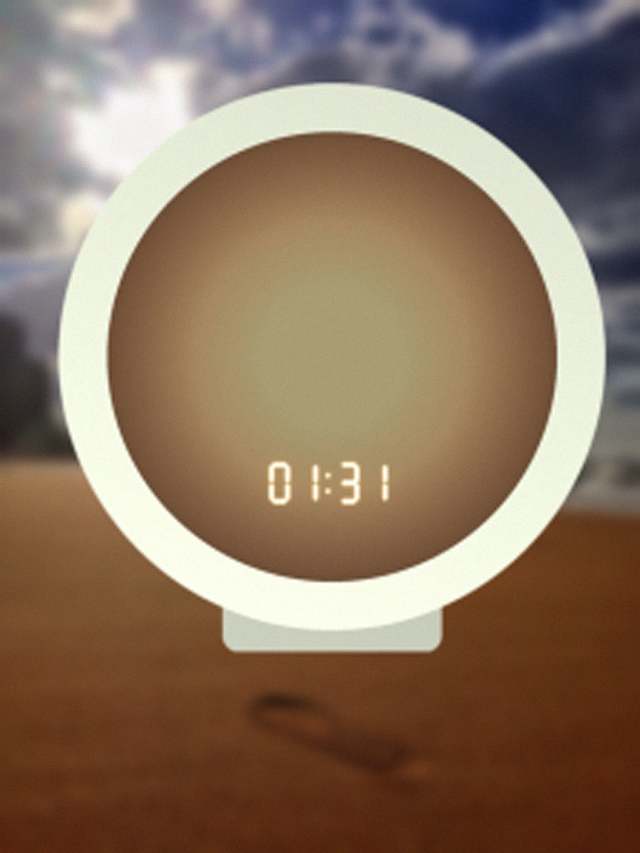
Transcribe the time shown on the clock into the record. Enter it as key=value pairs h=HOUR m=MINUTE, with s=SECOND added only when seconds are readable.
h=1 m=31
